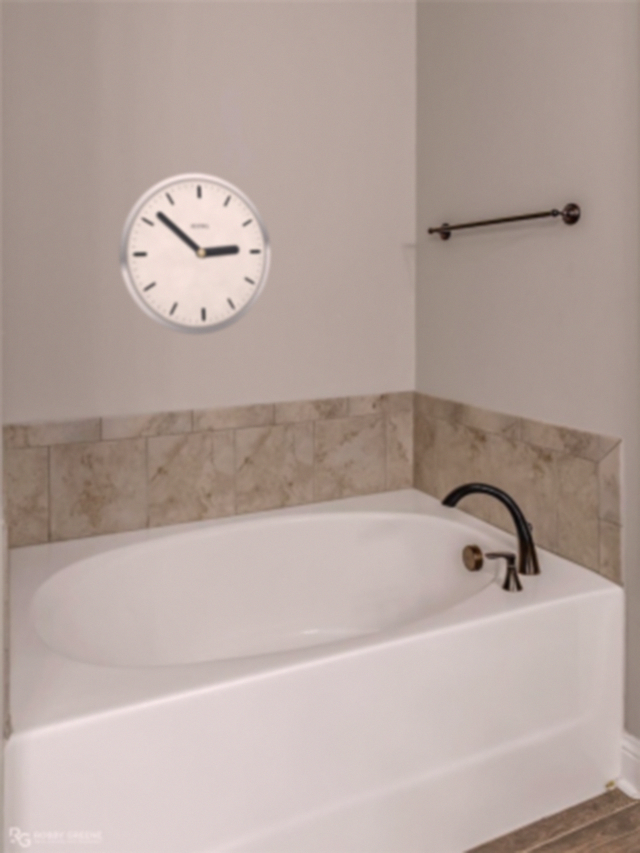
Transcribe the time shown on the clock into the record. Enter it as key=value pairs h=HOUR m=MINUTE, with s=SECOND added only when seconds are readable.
h=2 m=52
